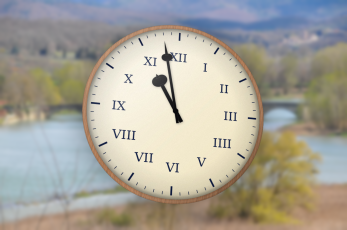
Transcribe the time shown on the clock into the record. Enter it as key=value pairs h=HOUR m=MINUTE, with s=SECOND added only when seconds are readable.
h=10 m=58
